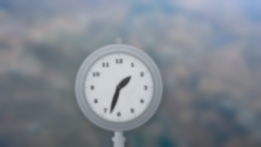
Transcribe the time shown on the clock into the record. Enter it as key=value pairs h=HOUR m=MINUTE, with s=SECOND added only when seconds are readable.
h=1 m=33
